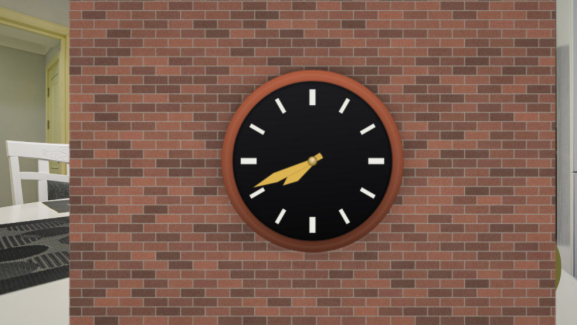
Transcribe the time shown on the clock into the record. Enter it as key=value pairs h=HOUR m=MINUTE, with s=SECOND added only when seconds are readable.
h=7 m=41
